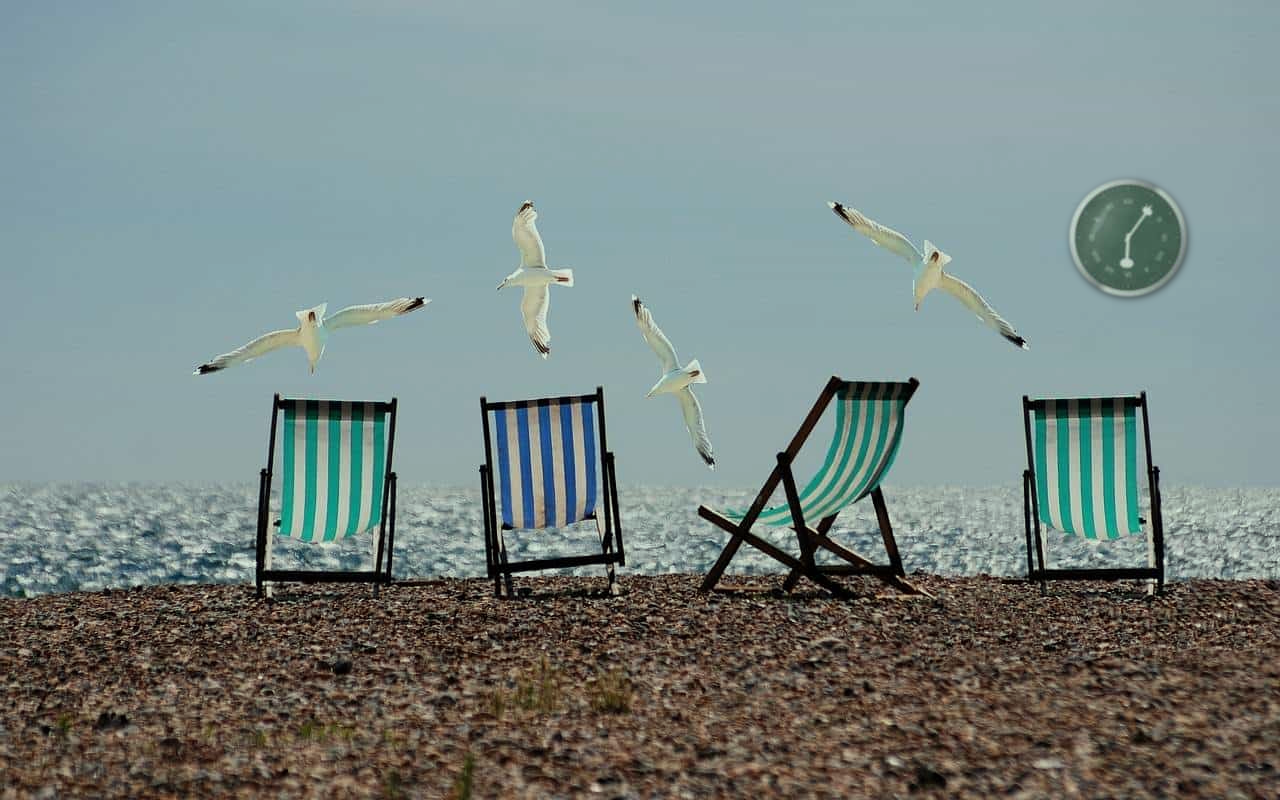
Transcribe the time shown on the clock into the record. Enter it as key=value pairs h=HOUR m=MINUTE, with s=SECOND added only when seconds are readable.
h=6 m=6
